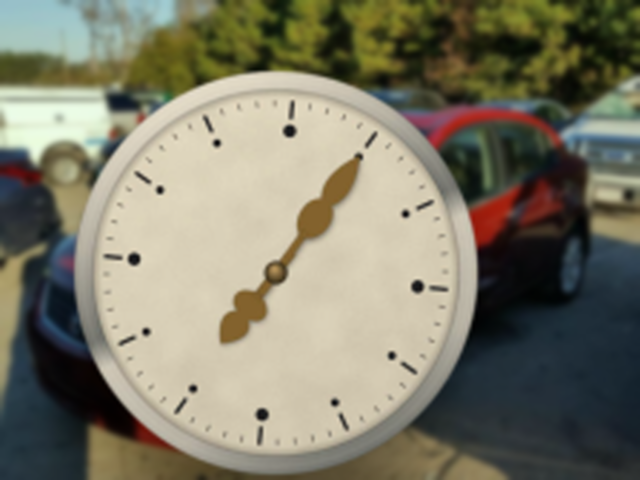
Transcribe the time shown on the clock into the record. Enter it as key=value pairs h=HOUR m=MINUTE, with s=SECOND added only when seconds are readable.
h=7 m=5
